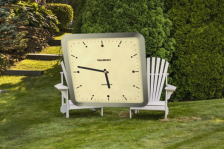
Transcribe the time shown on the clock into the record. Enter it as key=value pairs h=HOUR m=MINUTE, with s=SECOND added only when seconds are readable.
h=5 m=47
